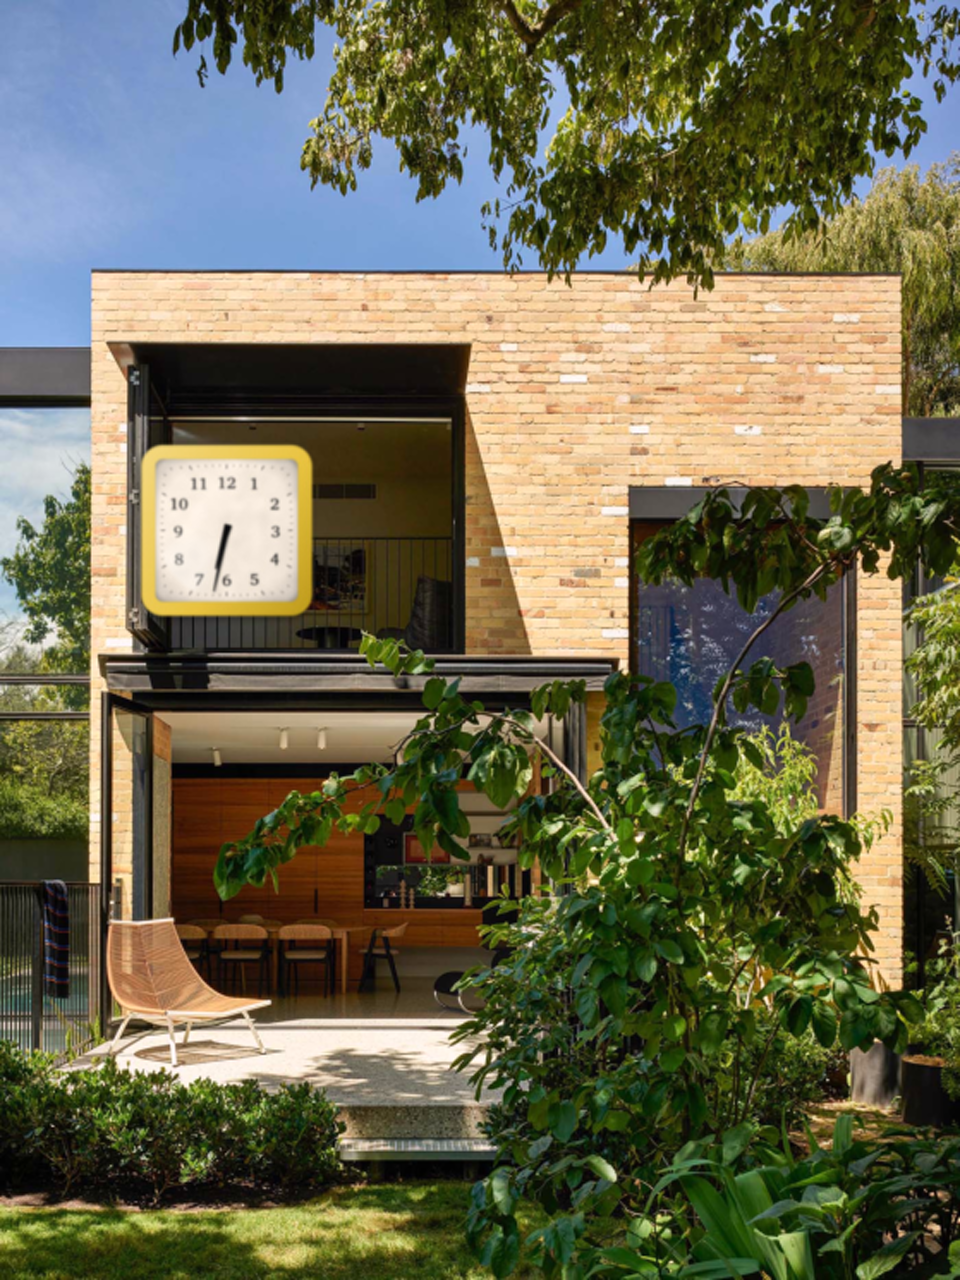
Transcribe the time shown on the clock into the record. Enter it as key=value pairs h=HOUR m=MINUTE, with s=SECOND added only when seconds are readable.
h=6 m=32
